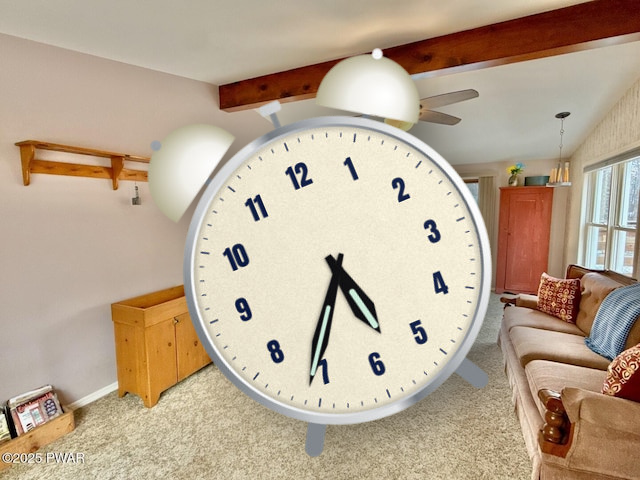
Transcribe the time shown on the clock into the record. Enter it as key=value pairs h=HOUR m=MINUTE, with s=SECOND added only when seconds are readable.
h=5 m=36
